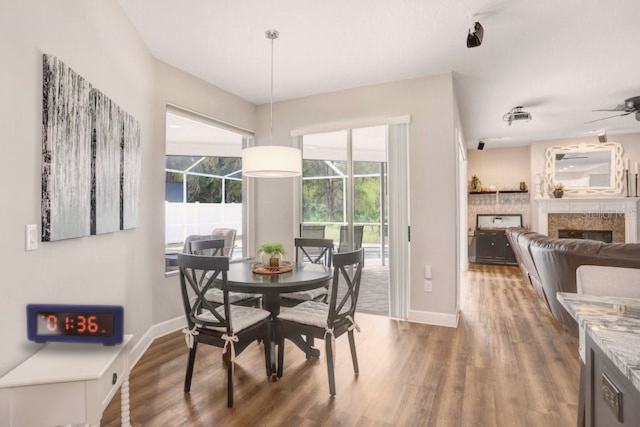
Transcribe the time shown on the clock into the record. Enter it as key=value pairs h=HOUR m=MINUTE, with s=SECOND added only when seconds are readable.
h=1 m=36
